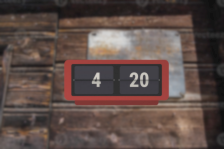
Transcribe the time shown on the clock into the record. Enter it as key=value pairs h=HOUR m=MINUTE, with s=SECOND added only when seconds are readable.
h=4 m=20
